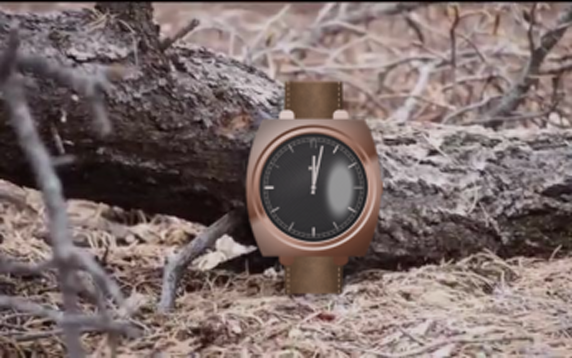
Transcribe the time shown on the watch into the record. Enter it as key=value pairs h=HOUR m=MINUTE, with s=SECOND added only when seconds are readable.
h=12 m=2
